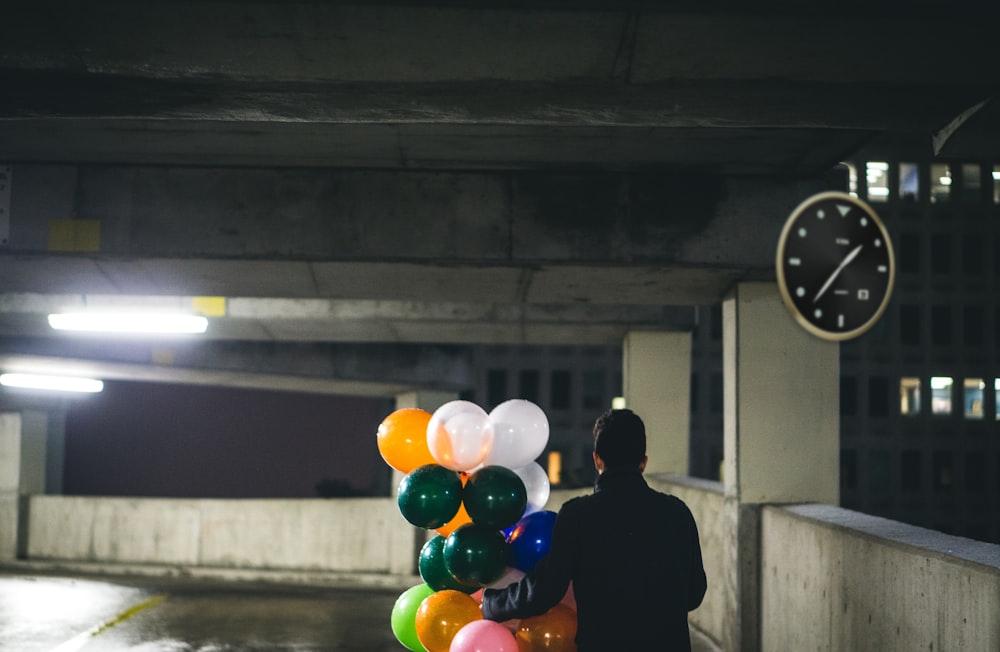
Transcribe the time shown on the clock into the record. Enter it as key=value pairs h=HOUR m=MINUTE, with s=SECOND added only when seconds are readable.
h=1 m=37
